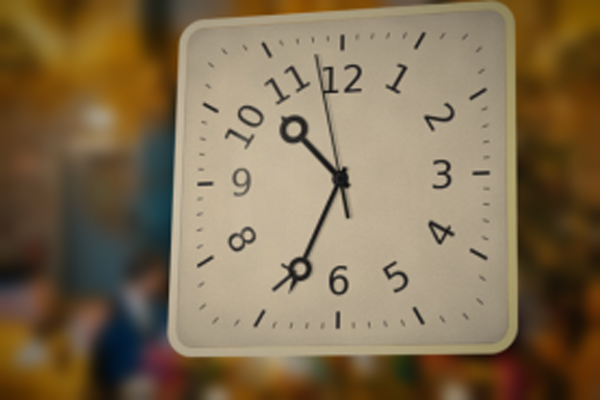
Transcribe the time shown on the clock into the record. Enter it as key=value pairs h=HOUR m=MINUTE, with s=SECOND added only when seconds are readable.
h=10 m=33 s=58
